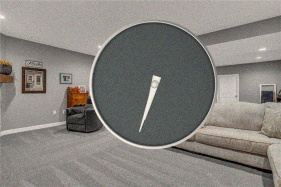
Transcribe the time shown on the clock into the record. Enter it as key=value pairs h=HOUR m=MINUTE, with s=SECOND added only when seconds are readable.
h=6 m=33
